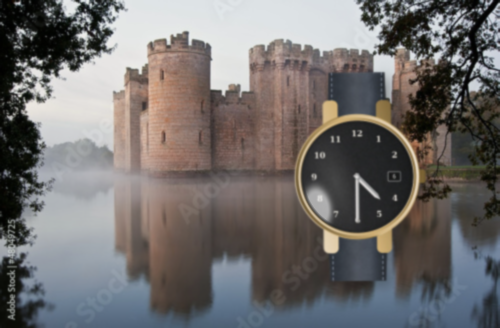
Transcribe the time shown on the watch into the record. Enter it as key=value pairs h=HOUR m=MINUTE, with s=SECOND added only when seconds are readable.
h=4 m=30
